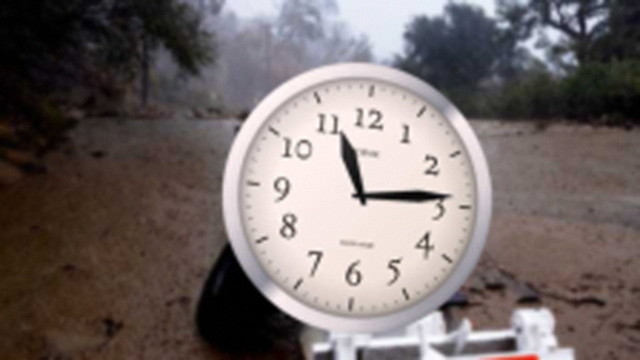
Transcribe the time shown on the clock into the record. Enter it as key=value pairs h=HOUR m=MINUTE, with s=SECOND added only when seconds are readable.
h=11 m=14
